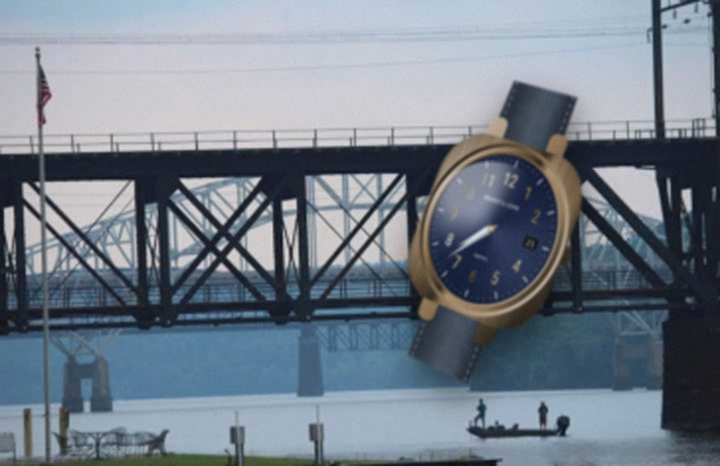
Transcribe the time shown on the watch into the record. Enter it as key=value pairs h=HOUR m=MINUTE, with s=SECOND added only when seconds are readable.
h=7 m=37
